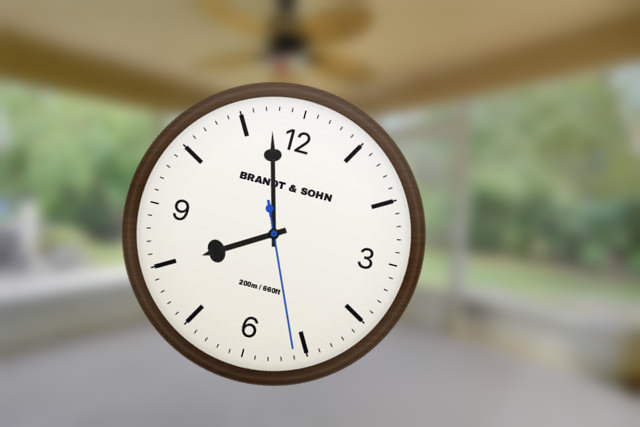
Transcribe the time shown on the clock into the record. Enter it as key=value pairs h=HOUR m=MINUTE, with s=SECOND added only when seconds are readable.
h=7 m=57 s=26
